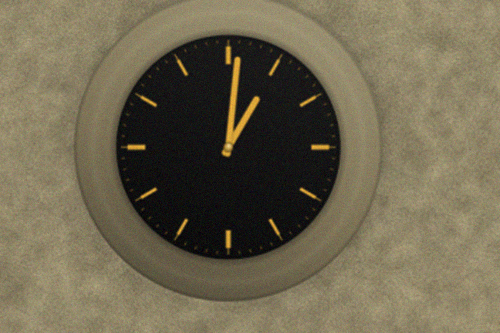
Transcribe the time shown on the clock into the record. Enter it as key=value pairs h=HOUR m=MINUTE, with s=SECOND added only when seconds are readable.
h=1 m=1
